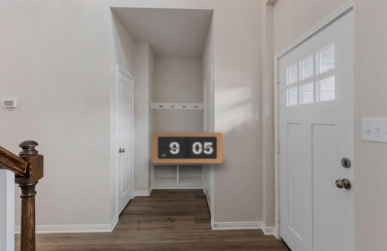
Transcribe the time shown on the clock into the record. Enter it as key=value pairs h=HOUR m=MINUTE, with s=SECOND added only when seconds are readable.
h=9 m=5
